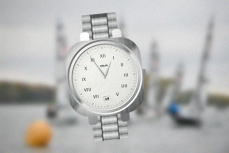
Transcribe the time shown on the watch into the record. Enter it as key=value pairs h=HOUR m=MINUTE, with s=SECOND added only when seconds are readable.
h=12 m=55
